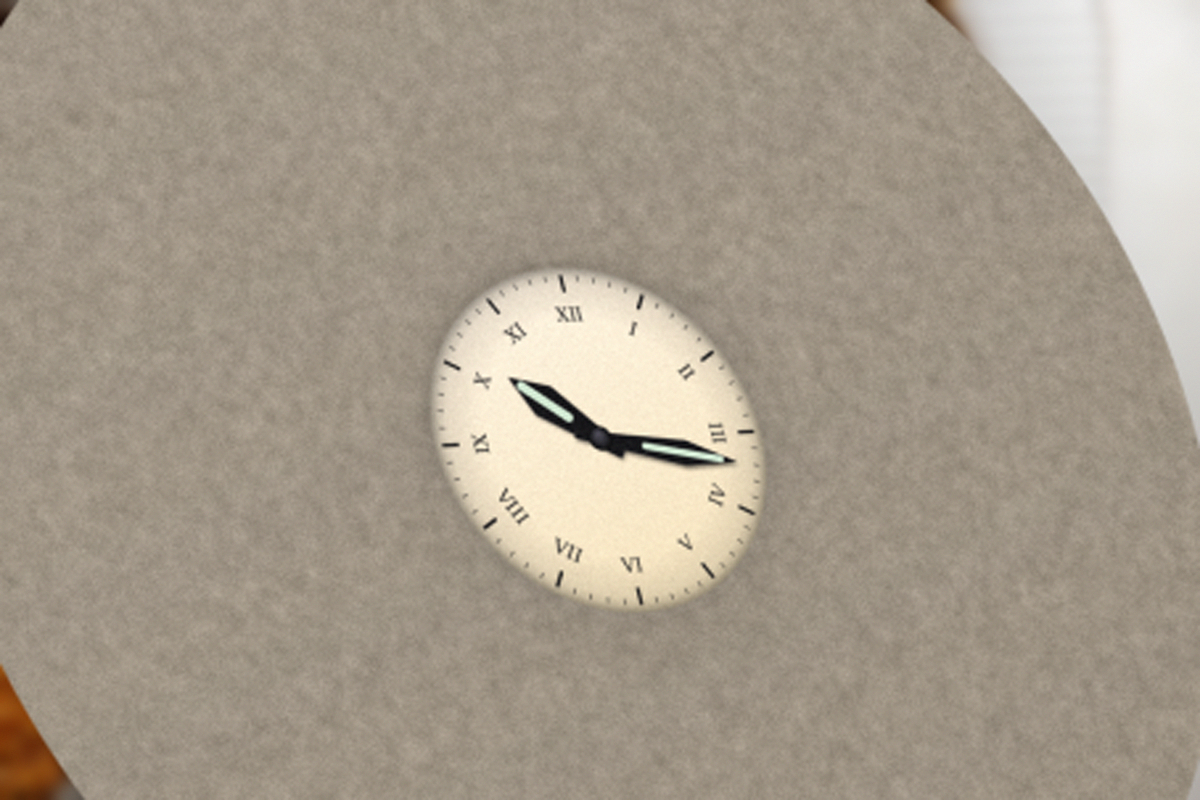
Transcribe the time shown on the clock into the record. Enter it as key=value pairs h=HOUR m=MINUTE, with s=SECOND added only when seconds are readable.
h=10 m=17
